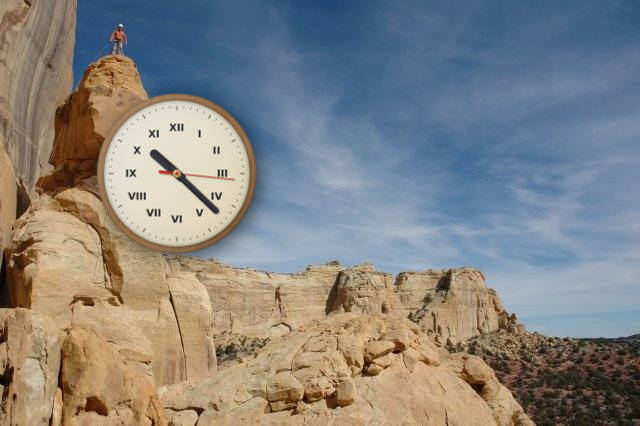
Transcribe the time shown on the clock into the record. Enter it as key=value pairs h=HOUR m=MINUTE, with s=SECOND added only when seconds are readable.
h=10 m=22 s=16
